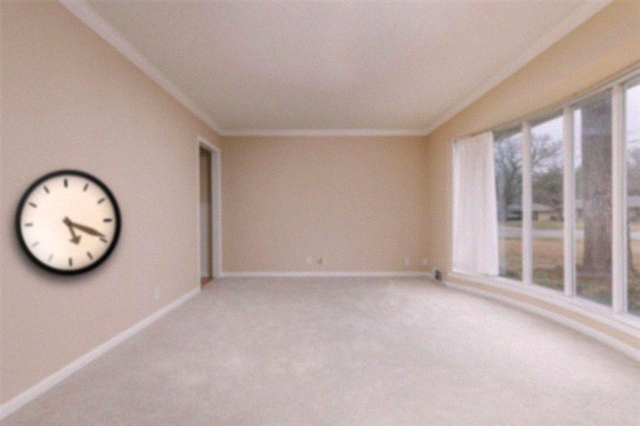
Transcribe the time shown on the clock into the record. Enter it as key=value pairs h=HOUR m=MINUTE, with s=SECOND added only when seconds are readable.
h=5 m=19
